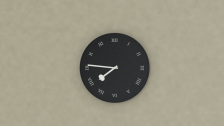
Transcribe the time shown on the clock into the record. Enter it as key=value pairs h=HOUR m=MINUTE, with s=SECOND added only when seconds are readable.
h=7 m=46
